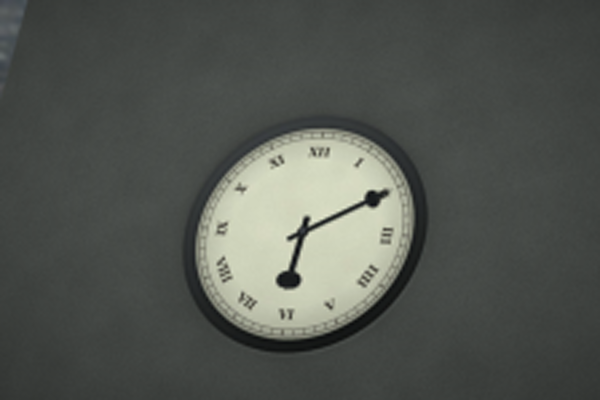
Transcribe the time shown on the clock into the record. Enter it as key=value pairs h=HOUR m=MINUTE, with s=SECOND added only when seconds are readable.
h=6 m=10
